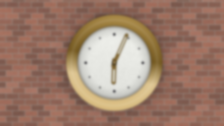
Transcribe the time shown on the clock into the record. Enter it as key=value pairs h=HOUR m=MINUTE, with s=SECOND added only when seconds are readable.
h=6 m=4
